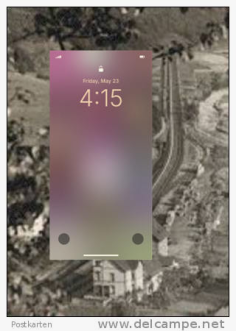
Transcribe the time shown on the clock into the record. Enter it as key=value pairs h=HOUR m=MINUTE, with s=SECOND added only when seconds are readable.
h=4 m=15
